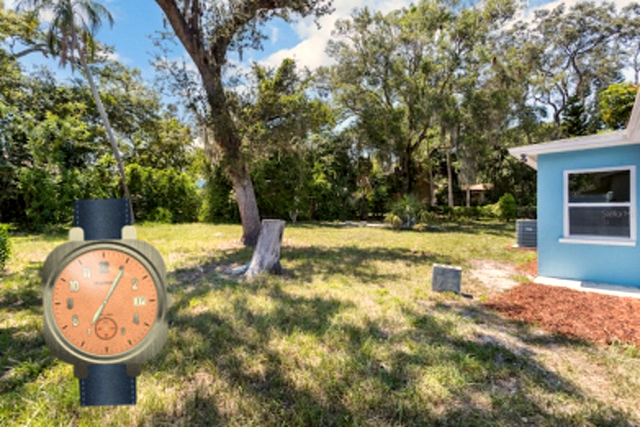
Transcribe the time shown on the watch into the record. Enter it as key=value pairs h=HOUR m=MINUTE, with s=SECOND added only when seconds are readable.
h=7 m=5
